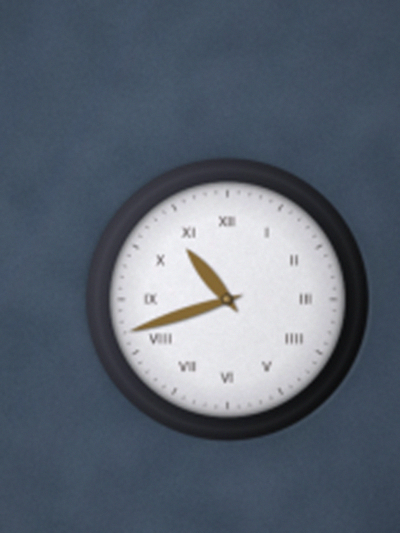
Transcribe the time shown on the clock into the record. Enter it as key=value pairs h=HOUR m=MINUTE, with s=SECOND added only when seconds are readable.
h=10 m=42
